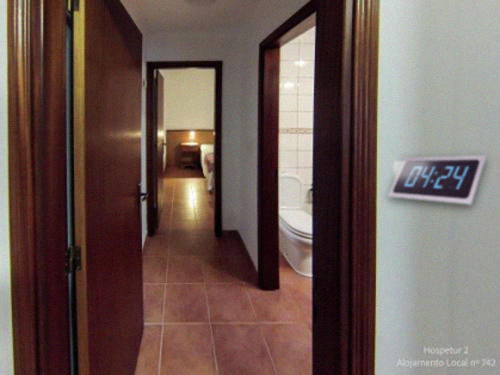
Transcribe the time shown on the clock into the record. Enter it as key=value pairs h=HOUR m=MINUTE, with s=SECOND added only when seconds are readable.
h=4 m=24
